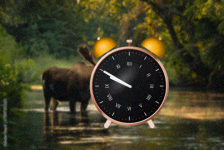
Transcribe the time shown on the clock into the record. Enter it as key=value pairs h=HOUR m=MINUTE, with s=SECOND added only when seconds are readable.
h=9 m=50
